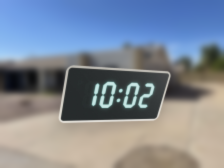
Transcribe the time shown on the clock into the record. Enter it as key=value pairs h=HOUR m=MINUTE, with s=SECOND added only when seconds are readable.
h=10 m=2
